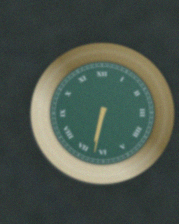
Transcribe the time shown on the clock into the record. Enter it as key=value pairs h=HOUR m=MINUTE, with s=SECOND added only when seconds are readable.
h=6 m=32
